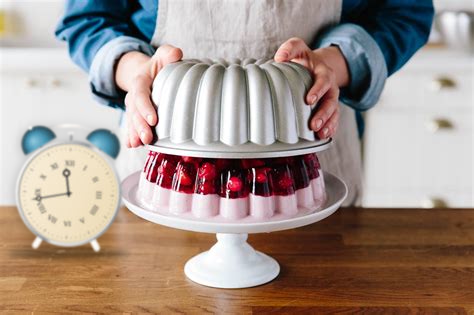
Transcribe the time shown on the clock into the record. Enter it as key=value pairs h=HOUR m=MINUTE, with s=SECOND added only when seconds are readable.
h=11 m=43
